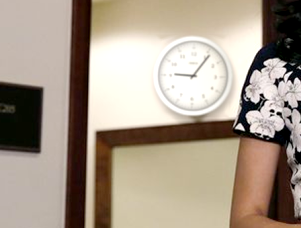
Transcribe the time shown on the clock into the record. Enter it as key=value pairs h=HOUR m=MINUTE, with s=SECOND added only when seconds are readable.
h=9 m=6
